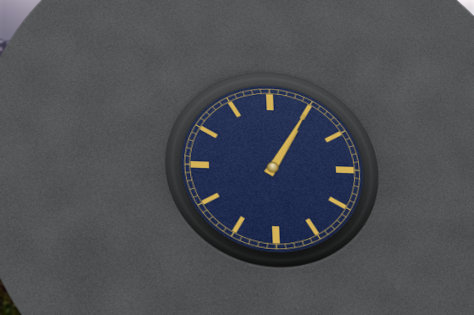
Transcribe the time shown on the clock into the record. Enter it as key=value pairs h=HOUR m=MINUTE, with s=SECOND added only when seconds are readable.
h=1 m=5
